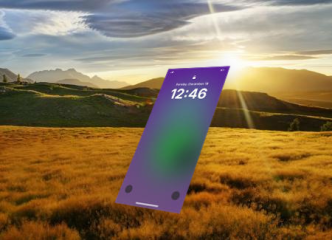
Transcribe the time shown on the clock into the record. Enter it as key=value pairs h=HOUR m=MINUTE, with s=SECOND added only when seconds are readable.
h=12 m=46
